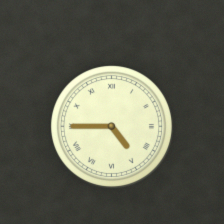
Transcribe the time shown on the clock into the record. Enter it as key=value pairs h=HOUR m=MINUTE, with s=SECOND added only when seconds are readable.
h=4 m=45
